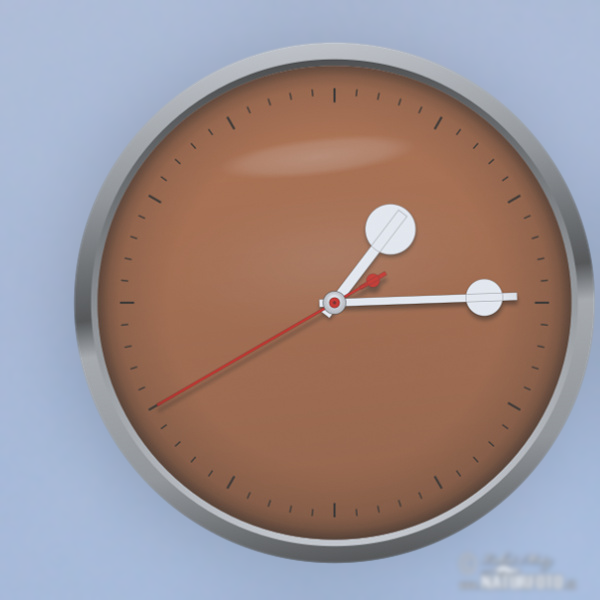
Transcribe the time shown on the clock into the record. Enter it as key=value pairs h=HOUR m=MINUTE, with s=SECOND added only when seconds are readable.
h=1 m=14 s=40
